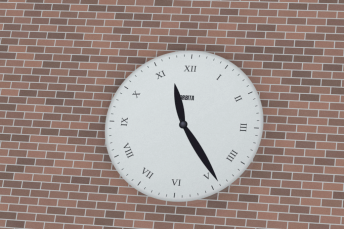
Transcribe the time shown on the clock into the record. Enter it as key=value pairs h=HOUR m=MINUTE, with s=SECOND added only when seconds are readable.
h=11 m=24
